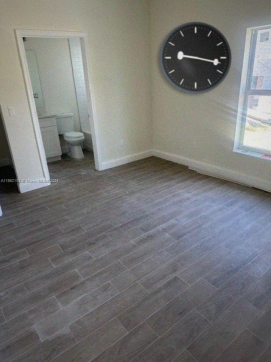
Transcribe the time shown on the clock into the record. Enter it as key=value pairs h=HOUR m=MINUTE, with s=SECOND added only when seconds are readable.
h=9 m=17
